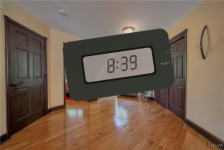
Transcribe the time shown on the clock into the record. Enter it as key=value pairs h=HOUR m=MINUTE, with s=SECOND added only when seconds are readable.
h=8 m=39
